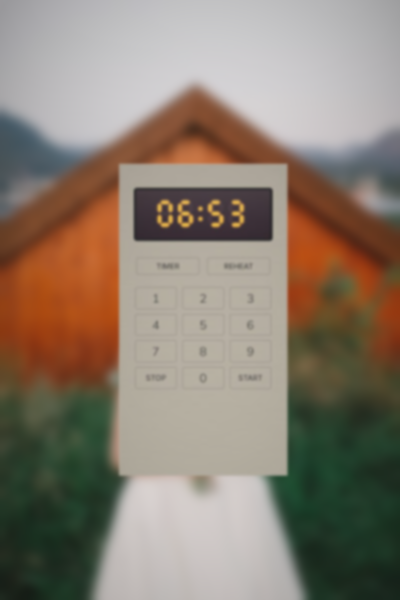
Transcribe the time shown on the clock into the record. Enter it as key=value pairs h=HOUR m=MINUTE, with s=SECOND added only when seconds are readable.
h=6 m=53
